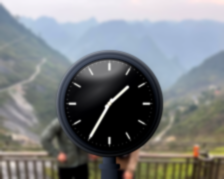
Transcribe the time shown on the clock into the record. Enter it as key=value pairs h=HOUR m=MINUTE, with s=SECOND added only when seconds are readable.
h=1 m=35
